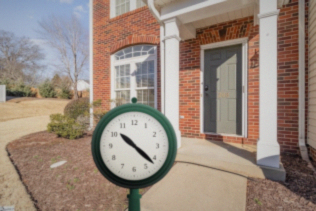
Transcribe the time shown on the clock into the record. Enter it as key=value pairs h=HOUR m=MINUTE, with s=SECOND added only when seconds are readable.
h=10 m=22
